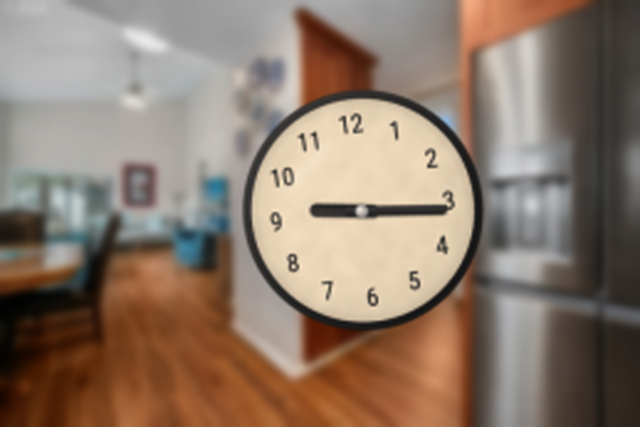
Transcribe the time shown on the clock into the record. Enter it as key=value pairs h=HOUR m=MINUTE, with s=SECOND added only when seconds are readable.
h=9 m=16
